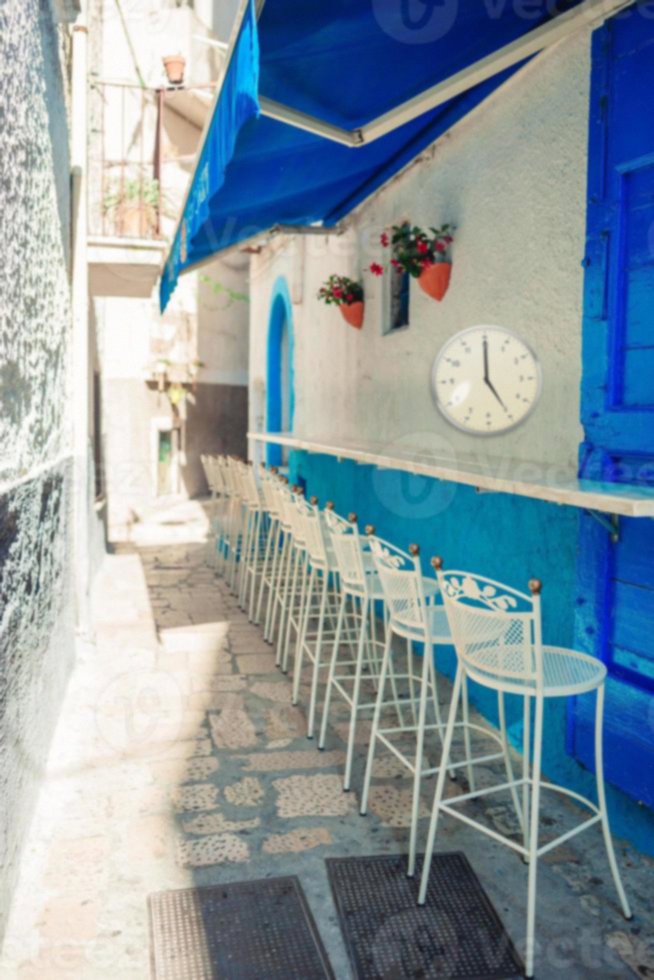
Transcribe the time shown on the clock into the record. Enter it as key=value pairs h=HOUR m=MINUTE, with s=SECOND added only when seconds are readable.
h=5 m=0
